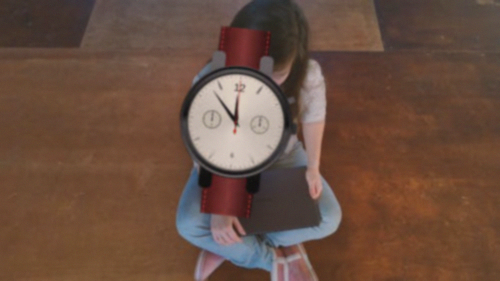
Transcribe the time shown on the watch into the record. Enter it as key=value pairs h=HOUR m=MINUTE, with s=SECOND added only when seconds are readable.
h=11 m=53
